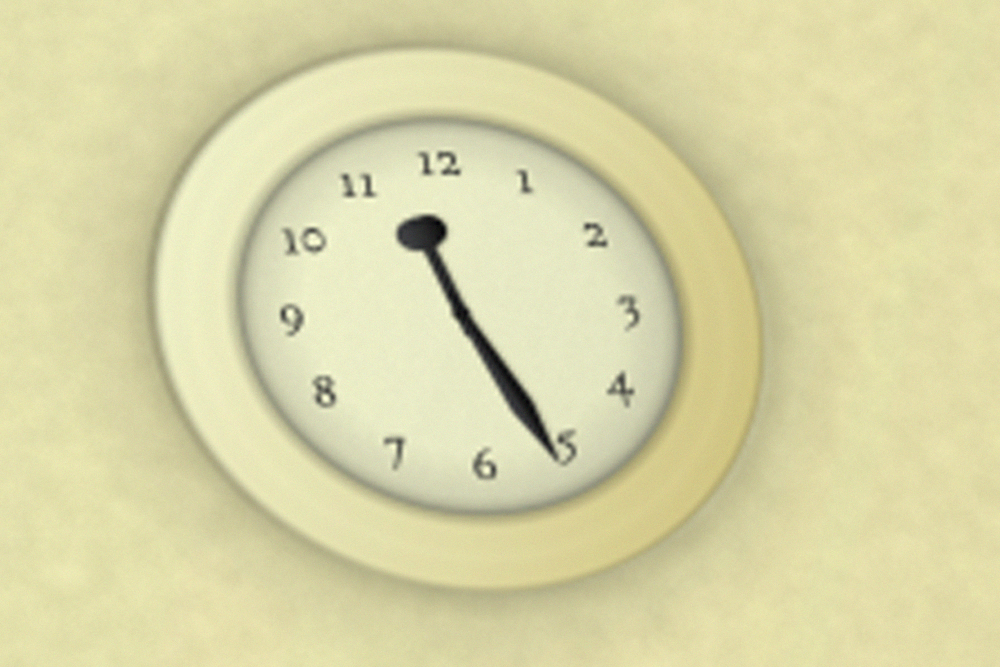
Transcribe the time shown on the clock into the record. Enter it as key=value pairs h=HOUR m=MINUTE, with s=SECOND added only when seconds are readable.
h=11 m=26
